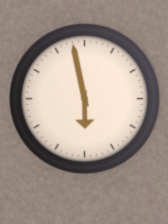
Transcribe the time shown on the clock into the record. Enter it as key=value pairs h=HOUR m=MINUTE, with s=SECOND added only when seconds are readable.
h=5 m=58
